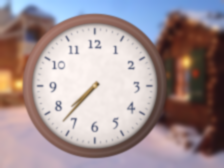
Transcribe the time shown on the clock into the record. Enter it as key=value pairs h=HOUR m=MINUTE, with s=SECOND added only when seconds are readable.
h=7 m=37
